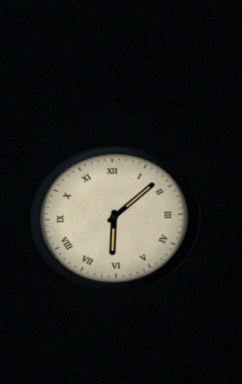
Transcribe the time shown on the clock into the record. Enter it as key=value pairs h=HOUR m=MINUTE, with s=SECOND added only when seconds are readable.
h=6 m=8
